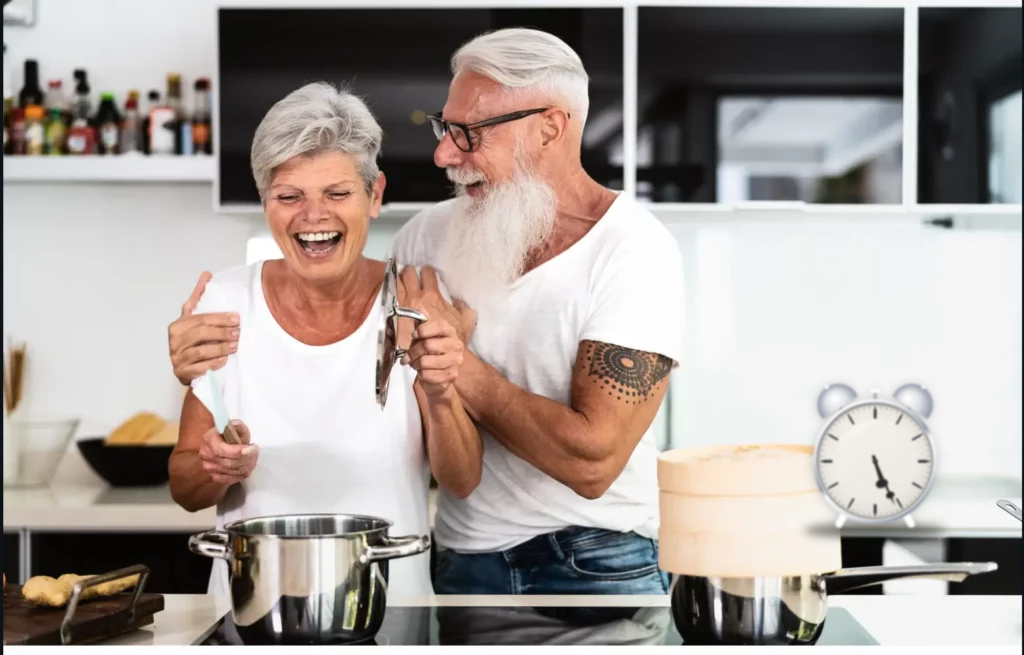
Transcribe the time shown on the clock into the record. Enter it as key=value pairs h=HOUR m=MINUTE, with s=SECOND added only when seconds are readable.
h=5 m=26
